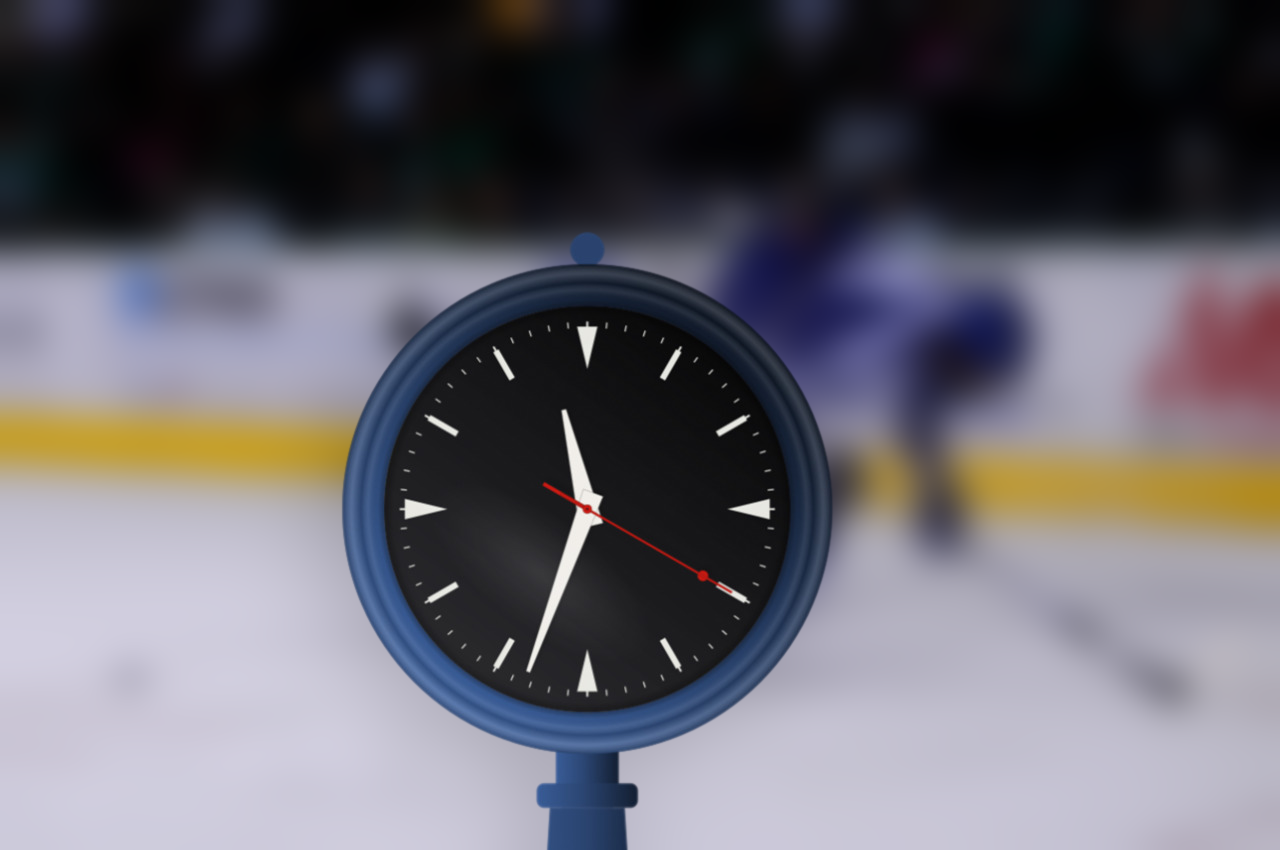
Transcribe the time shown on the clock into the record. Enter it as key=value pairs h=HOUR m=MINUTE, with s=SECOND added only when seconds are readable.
h=11 m=33 s=20
